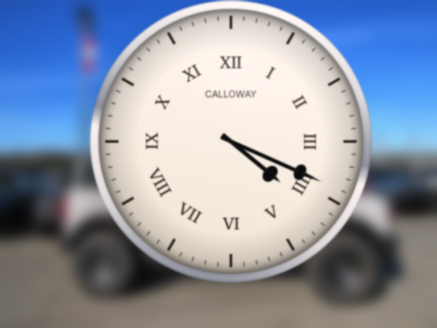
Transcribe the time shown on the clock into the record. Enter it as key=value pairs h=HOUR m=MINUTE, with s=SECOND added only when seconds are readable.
h=4 m=19
